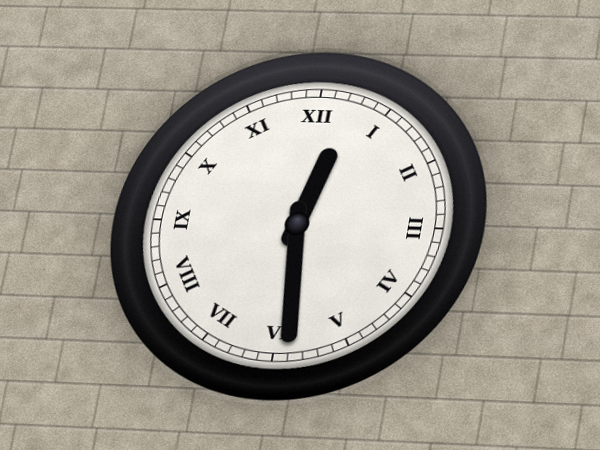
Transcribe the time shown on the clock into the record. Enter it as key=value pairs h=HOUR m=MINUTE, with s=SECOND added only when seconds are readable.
h=12 m=29
